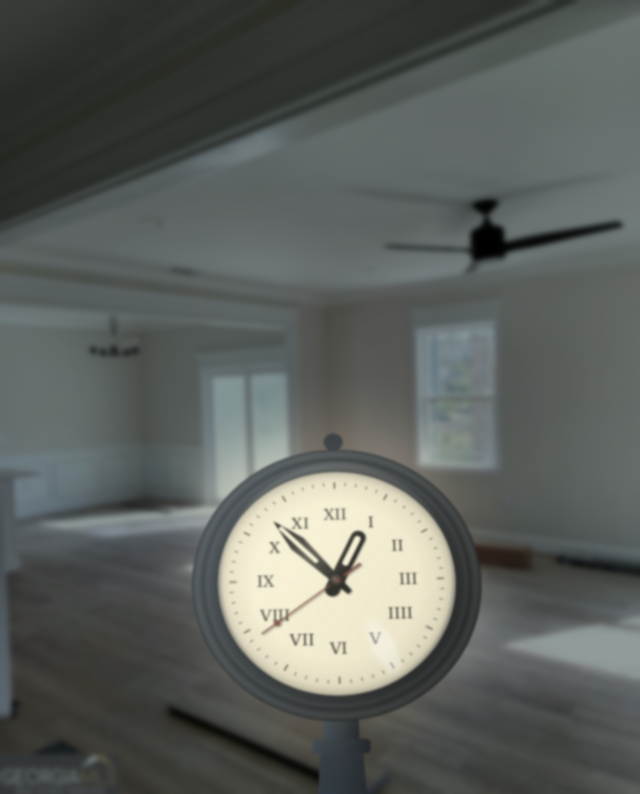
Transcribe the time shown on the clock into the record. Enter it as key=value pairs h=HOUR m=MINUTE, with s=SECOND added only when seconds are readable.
h=12 m=52 s=39
